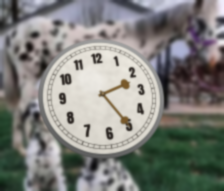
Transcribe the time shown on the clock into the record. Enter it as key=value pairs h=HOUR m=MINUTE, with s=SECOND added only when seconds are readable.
h=2 m=25
